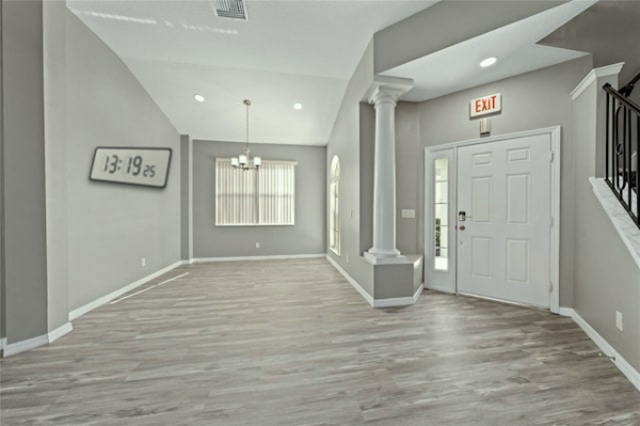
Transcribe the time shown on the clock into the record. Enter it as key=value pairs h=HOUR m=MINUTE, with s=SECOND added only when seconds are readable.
h=13 m=19 s=25
